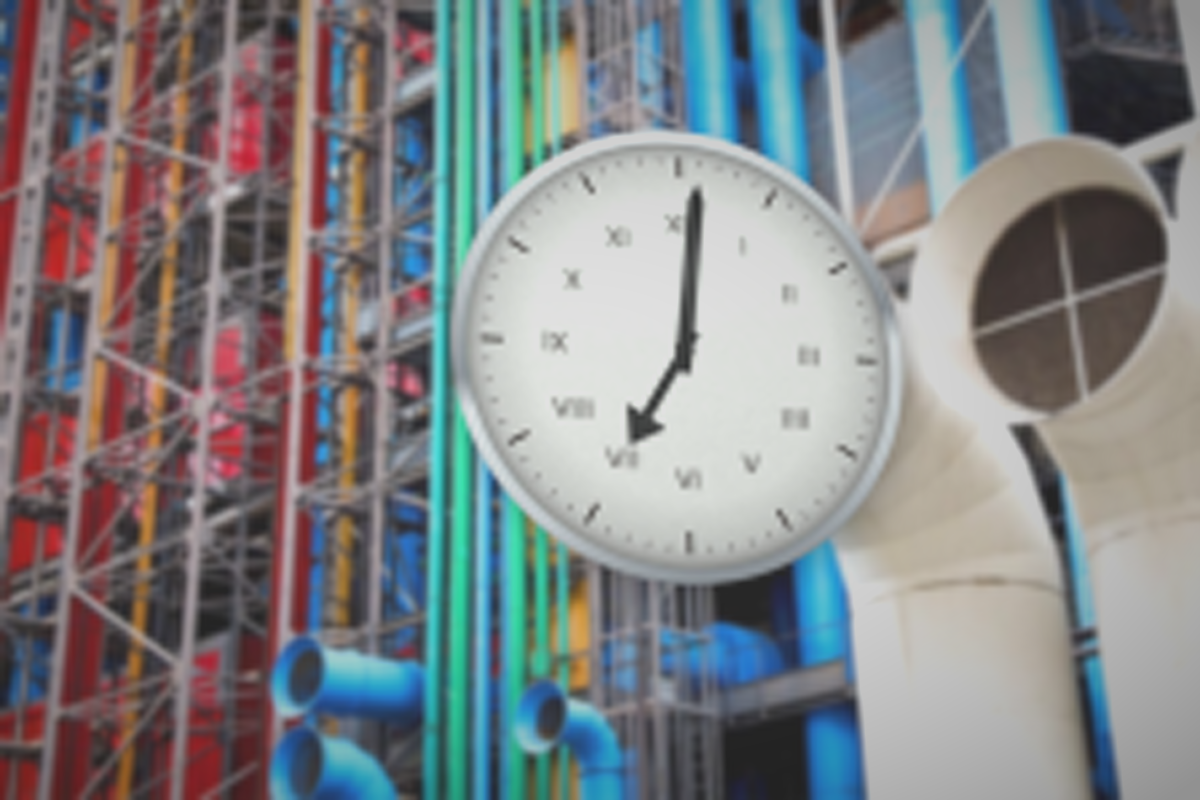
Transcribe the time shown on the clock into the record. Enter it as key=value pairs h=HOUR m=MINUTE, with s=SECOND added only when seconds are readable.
h=7 m=1
